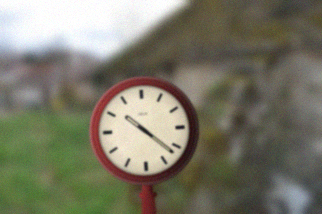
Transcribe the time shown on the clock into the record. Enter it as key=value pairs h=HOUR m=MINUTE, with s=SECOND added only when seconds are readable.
h=10 m=22
